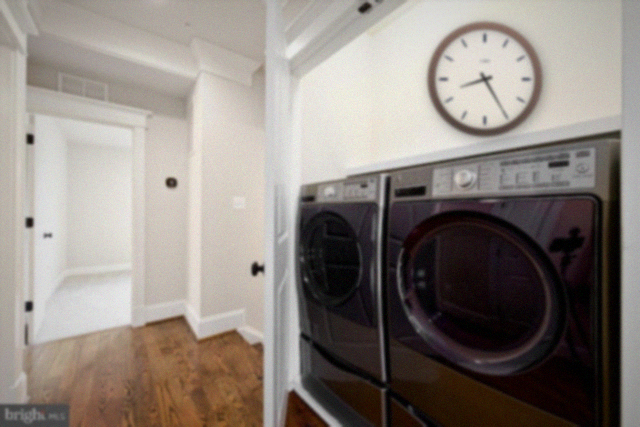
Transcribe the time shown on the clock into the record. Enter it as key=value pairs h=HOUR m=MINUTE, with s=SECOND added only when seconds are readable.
h=8 m=25
